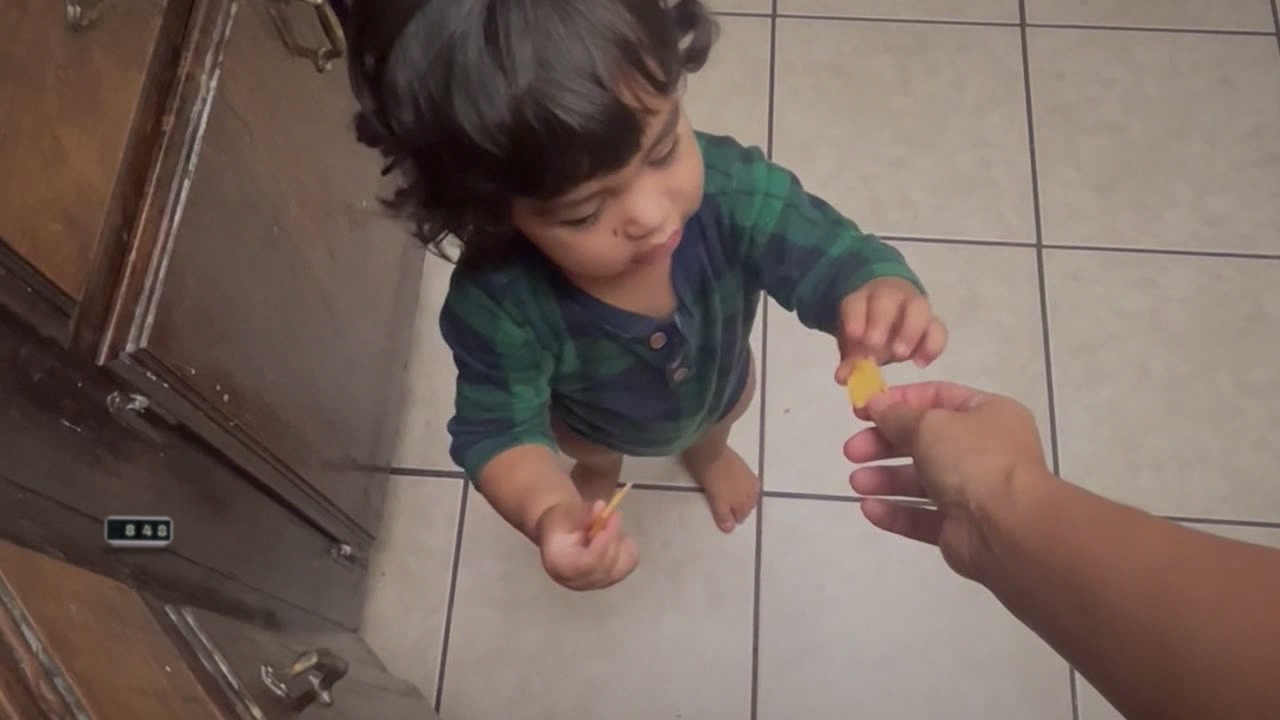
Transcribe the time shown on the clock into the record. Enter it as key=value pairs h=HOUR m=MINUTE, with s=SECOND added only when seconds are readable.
h=8 m=48
